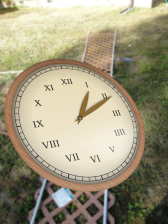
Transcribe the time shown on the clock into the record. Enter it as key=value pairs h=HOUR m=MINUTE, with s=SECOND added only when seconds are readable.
h=1 m=11
